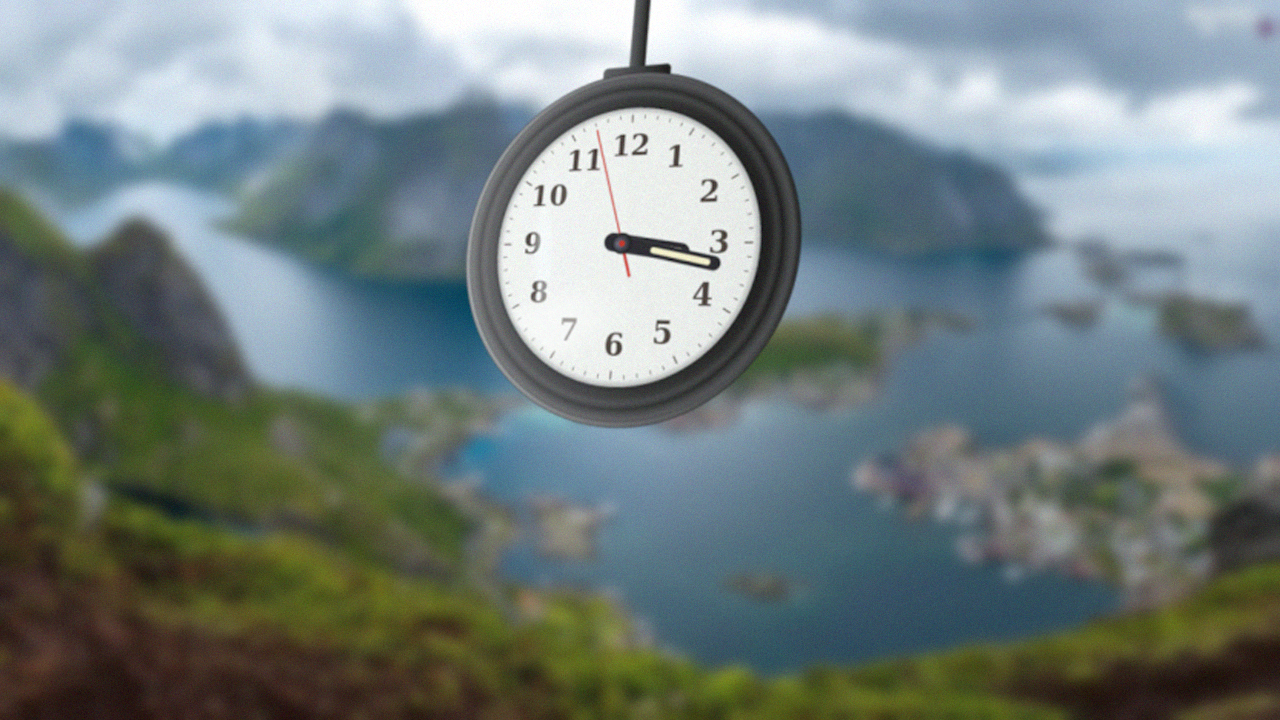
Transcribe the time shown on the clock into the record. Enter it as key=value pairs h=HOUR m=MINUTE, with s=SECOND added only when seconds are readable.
h=3 m=16 s=57
